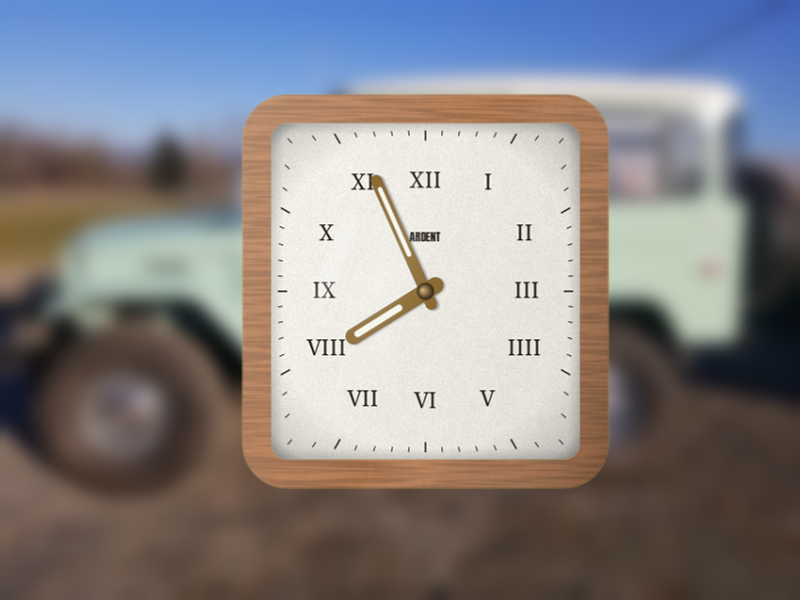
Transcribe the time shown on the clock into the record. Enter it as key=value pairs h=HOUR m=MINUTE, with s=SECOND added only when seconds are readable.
h=7 m=56
